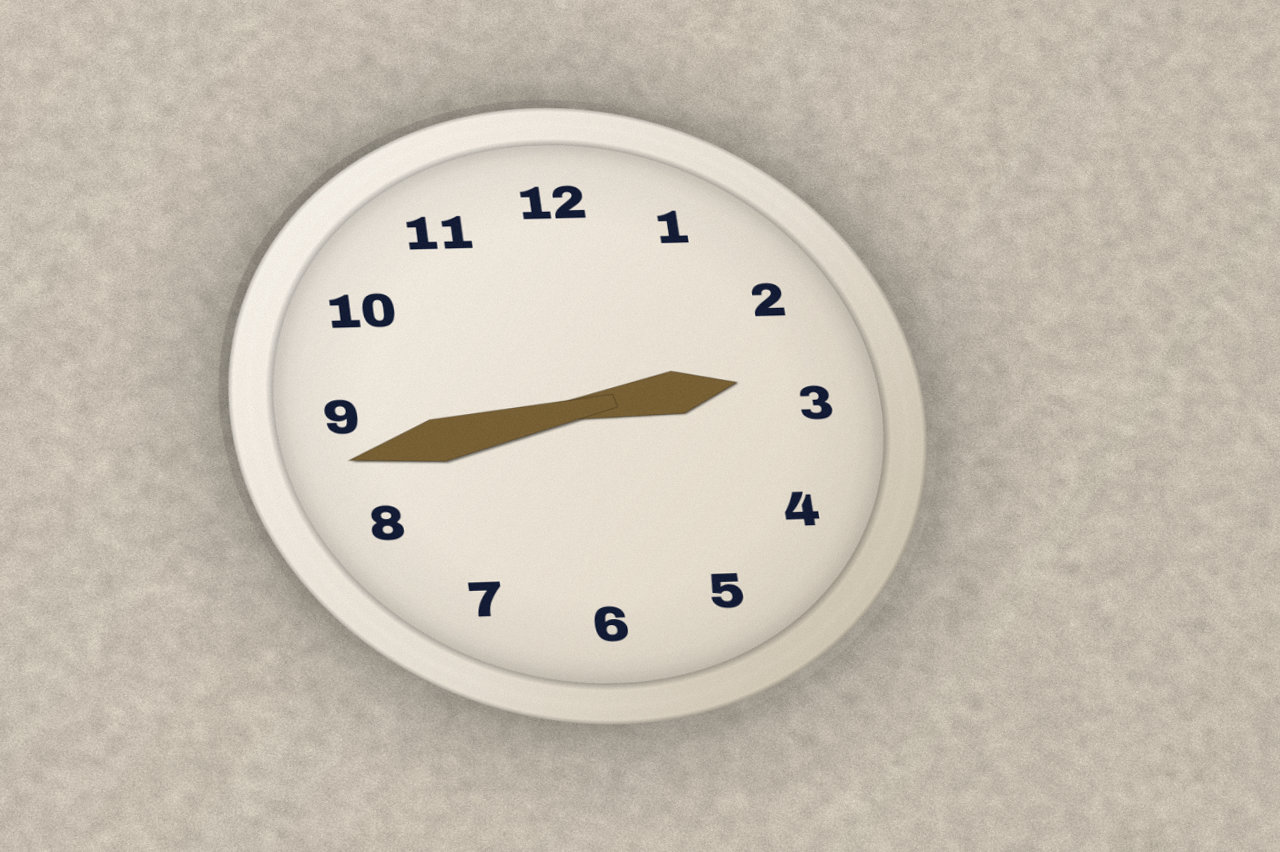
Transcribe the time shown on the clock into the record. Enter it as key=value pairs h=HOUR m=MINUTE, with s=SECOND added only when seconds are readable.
h=2 m=43
